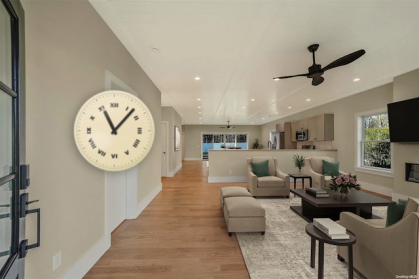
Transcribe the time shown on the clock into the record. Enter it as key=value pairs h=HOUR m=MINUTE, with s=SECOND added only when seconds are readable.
h=11 m=7
